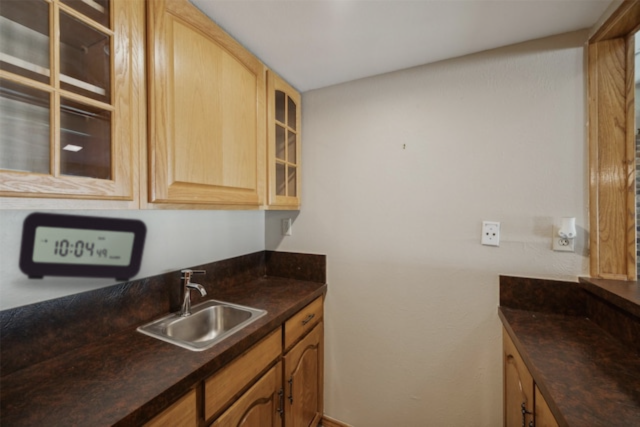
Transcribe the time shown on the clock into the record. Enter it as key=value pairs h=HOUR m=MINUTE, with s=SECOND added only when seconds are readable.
h=10 m=4
